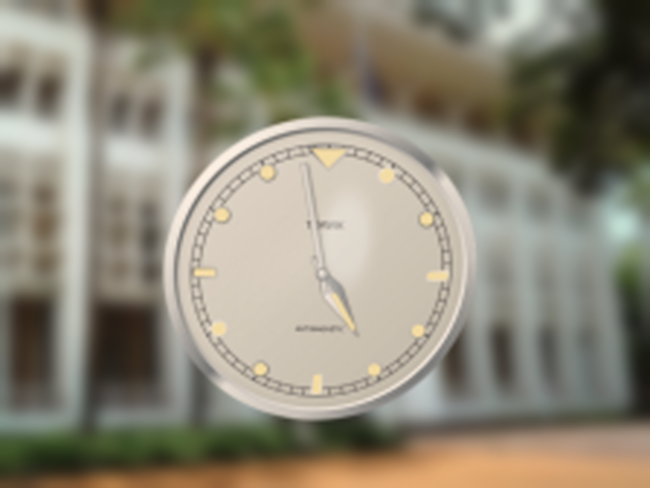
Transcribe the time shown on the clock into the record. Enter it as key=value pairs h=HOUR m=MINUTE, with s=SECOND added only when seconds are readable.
h=4 m=58
